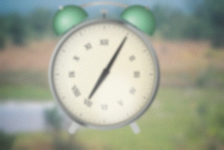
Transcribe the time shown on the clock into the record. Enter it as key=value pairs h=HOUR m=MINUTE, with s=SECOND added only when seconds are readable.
h=7 m=5
